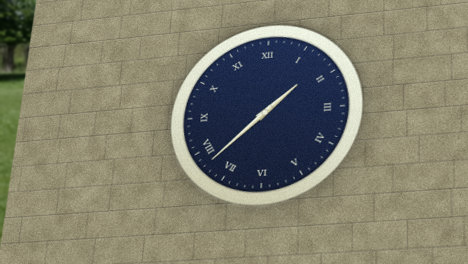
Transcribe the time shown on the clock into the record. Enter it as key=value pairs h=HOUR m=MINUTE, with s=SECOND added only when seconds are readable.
h=1 m=38
